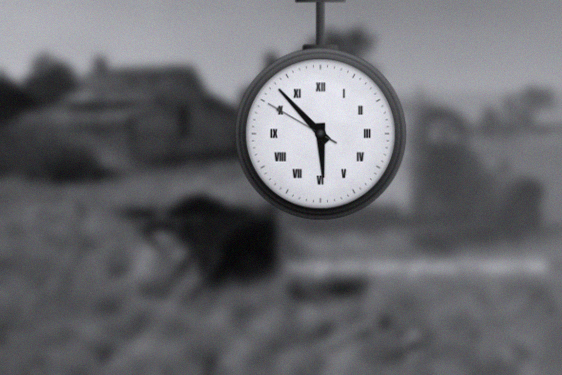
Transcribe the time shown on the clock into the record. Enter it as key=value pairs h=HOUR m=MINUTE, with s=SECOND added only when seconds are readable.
h=5 m=52 s=50
